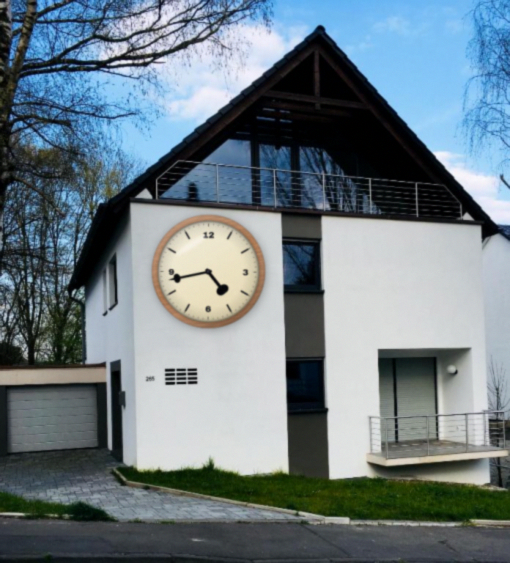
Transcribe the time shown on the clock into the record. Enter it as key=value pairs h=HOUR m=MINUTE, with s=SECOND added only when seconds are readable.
h=4 m=43
